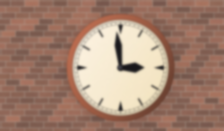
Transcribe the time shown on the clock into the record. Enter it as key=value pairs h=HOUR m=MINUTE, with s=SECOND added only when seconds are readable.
h=2 m=59
